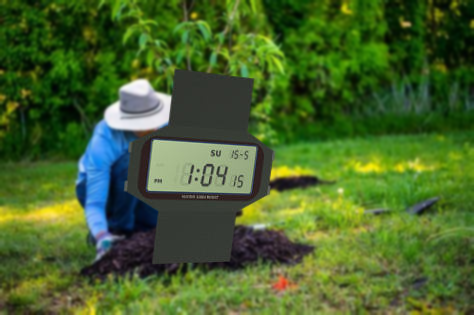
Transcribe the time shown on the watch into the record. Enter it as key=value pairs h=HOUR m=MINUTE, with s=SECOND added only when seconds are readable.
h=1 m=4 s=15
